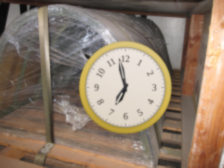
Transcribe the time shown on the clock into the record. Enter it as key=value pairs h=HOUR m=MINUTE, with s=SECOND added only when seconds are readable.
h=6 m=58
